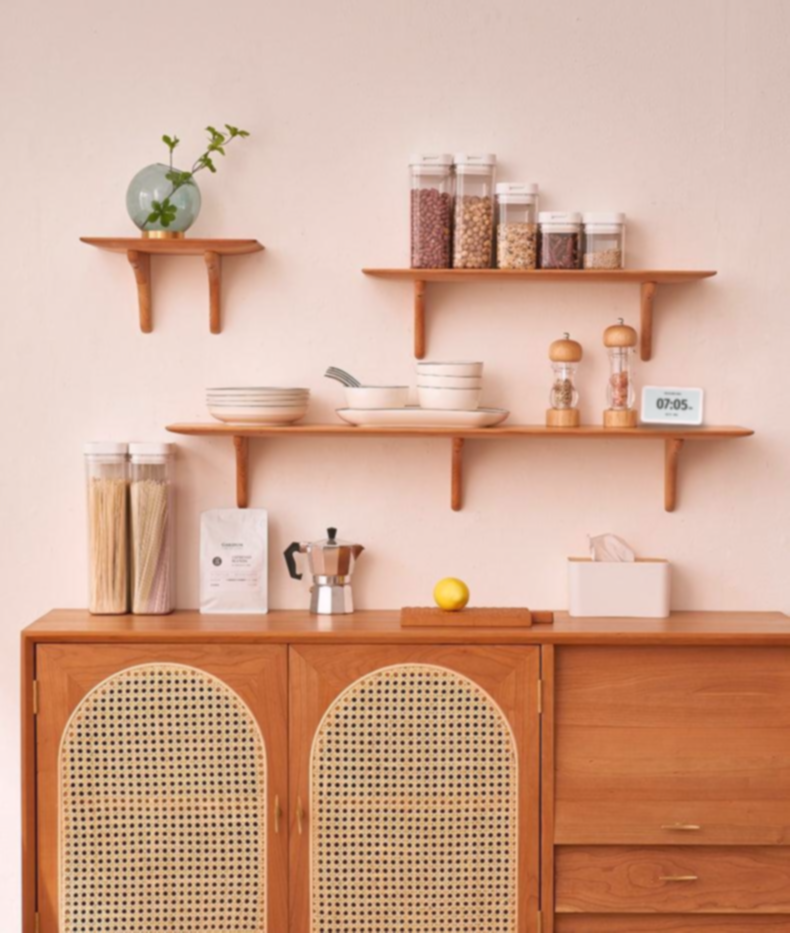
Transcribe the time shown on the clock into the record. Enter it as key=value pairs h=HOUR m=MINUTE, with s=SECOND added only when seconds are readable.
h=7 m=5
